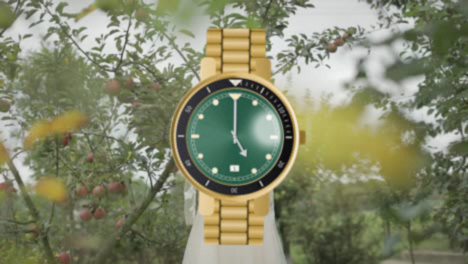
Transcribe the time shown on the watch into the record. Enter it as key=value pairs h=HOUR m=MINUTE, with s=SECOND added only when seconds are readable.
h=5 m=0
